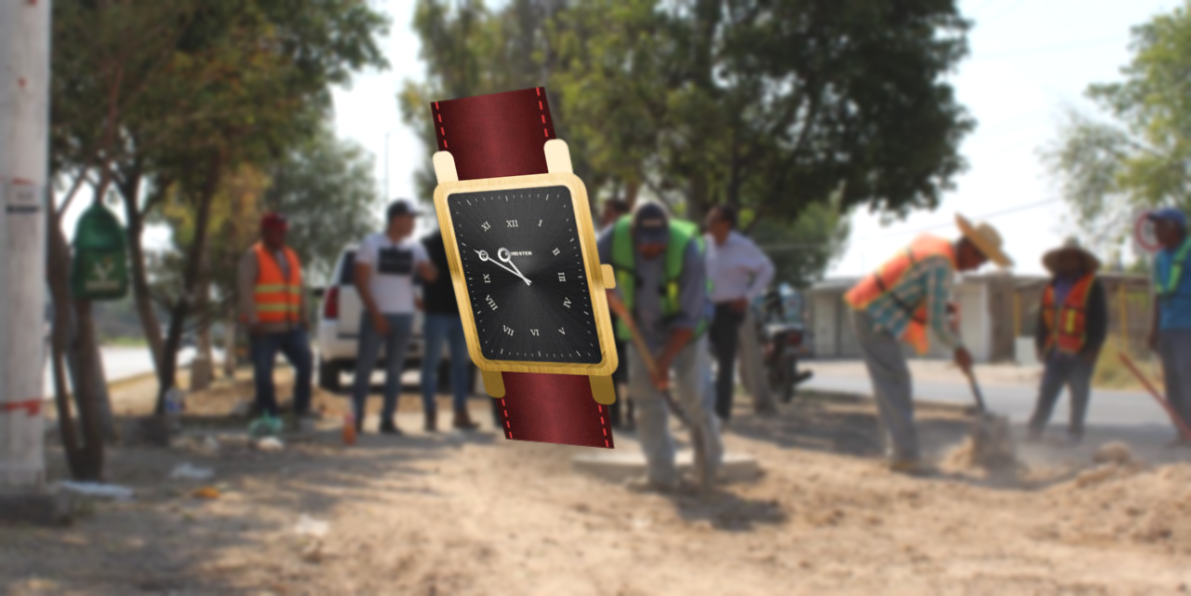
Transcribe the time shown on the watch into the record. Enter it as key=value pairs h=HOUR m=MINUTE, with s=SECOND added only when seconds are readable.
h=10 m=50
